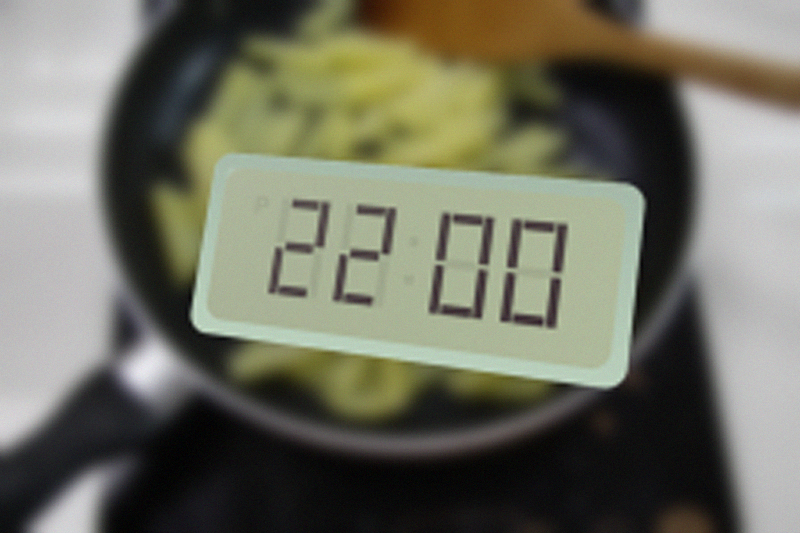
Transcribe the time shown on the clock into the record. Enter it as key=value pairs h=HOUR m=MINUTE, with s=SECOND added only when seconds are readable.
h=22 m=0
